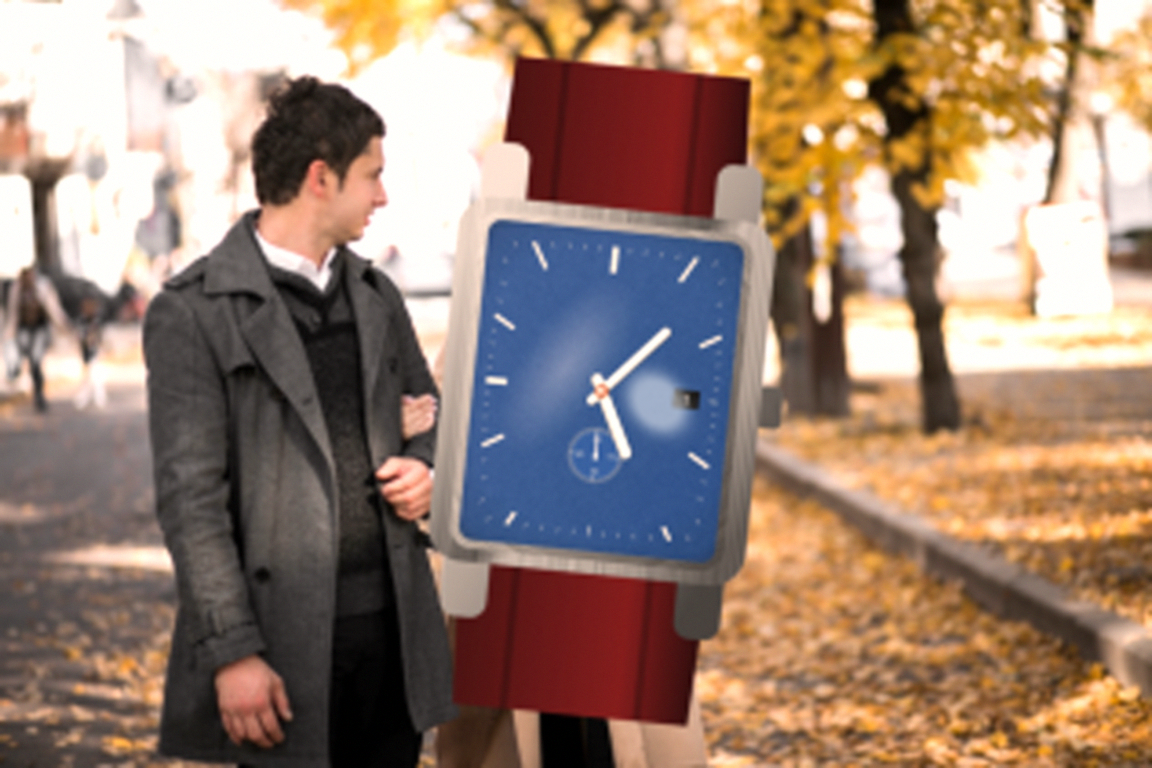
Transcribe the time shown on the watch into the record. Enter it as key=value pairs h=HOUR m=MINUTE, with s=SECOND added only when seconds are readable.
h=5 m=7
